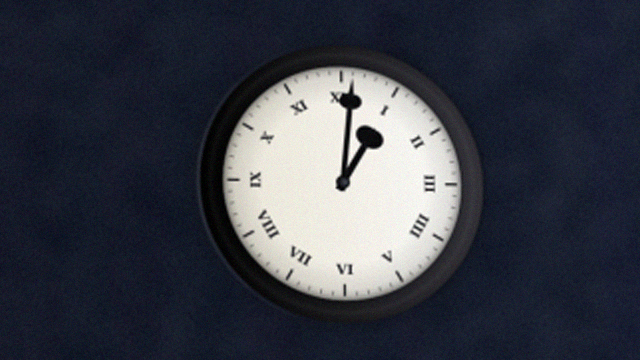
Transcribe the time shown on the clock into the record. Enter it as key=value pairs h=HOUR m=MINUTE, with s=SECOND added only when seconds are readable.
h=1 m=1
